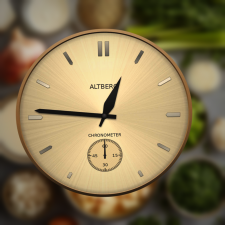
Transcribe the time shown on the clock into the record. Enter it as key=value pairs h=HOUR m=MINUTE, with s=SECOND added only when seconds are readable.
h=12 m=46
